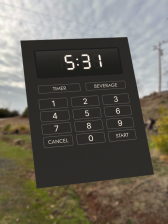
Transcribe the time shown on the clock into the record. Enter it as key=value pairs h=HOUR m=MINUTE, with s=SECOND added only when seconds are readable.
h=5 m=31
